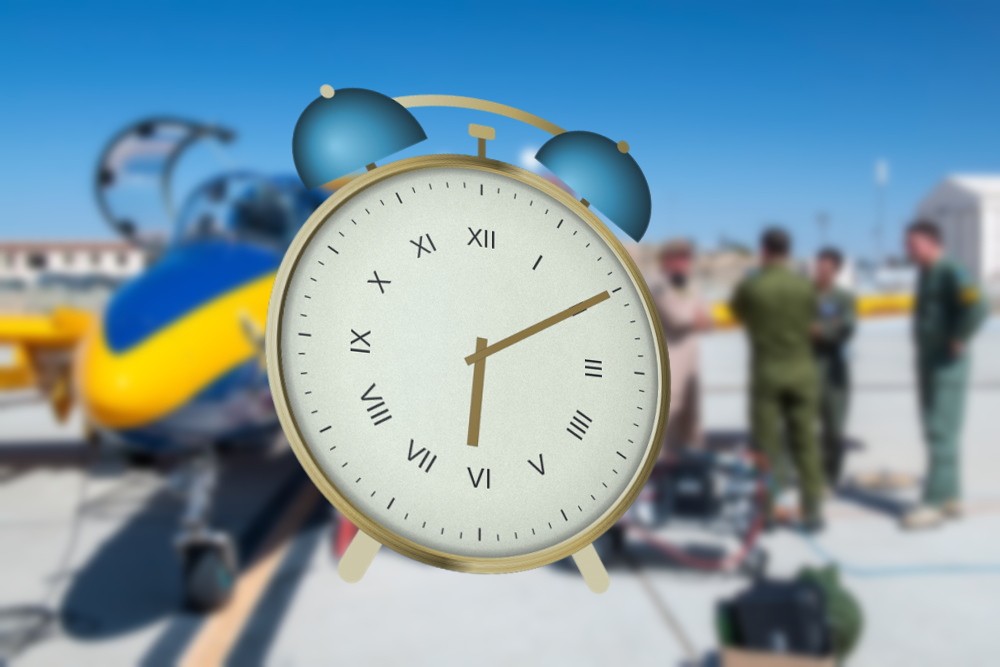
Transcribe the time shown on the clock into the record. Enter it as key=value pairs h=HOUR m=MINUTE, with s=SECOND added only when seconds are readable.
h=6 m=10
